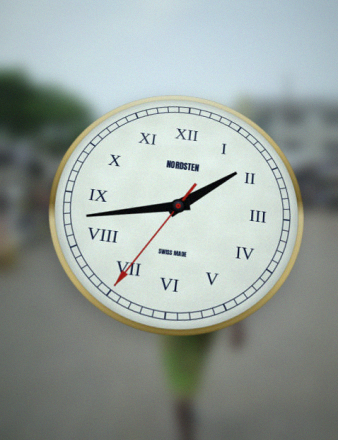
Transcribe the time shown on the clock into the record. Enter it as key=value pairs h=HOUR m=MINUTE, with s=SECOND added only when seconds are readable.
h=1 m=42 s=35
